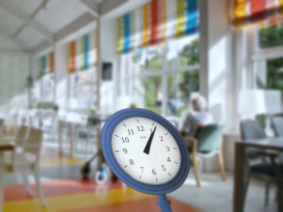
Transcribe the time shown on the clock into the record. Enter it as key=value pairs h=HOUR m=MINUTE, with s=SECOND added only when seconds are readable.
h=1 m=6
